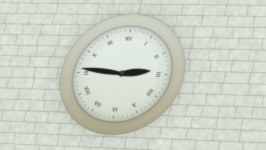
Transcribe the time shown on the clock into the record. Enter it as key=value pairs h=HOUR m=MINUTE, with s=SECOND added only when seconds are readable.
h=2 m=46
